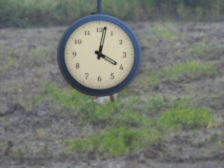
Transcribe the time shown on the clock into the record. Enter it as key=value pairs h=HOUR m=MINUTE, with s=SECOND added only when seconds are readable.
h=4 m=2
